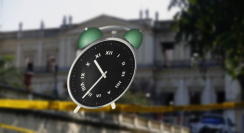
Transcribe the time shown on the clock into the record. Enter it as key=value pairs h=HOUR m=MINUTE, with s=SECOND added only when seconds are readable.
h=10 m=36
